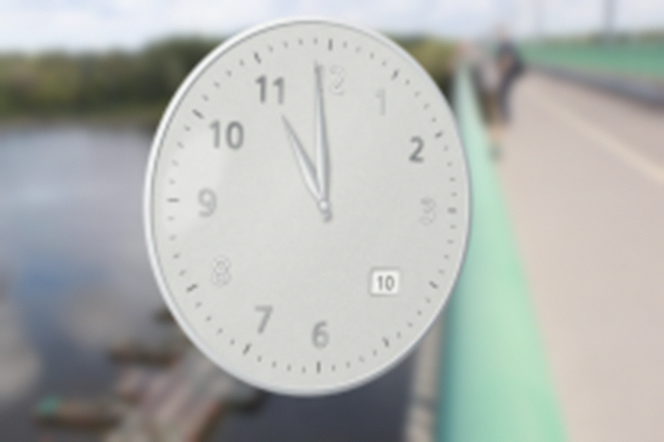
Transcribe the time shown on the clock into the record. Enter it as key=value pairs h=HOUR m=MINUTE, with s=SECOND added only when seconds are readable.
h=10 m=59
